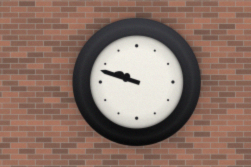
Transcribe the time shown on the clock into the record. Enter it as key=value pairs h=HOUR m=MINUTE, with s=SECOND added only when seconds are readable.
h=9 m=48
